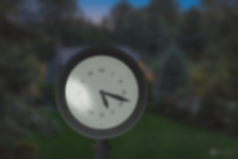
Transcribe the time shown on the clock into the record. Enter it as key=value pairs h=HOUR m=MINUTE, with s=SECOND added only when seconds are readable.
h=5 m=18
